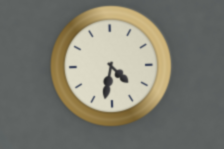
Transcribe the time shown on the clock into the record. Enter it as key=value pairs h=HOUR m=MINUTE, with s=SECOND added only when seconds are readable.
h=4 m=32
